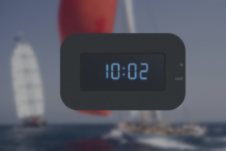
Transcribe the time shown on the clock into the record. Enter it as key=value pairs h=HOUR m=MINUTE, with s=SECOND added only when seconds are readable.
h=10 m=2
